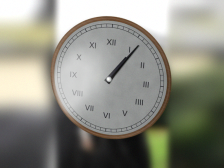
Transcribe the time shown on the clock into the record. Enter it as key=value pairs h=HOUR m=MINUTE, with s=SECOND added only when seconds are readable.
h=1 m=6
